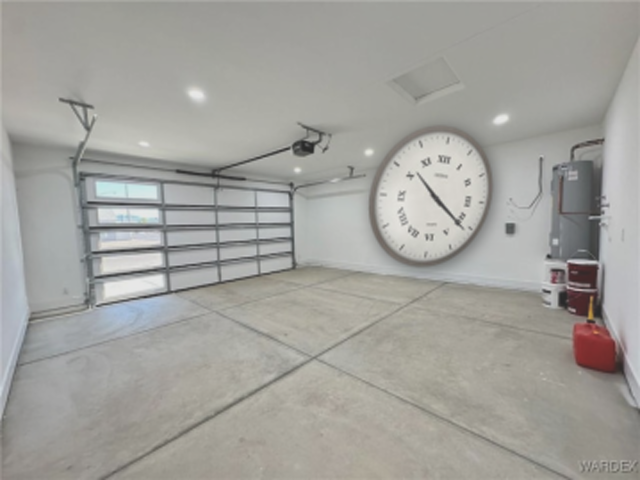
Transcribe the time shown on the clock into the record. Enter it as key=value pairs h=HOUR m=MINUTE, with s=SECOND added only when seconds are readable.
h=10 m=21
